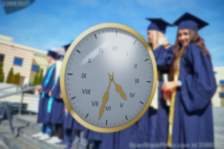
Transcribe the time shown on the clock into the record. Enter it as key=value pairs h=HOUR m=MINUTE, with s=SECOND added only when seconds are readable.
h=4 m=32
